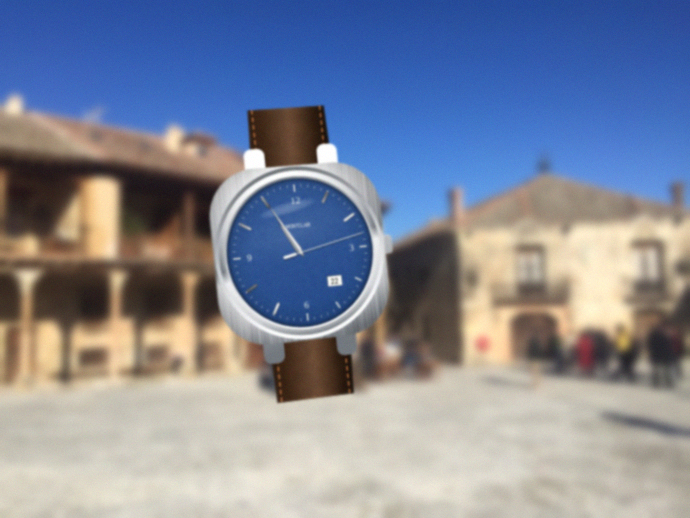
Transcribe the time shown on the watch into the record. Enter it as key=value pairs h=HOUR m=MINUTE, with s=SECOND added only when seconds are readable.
h=10 m=55 s=13
